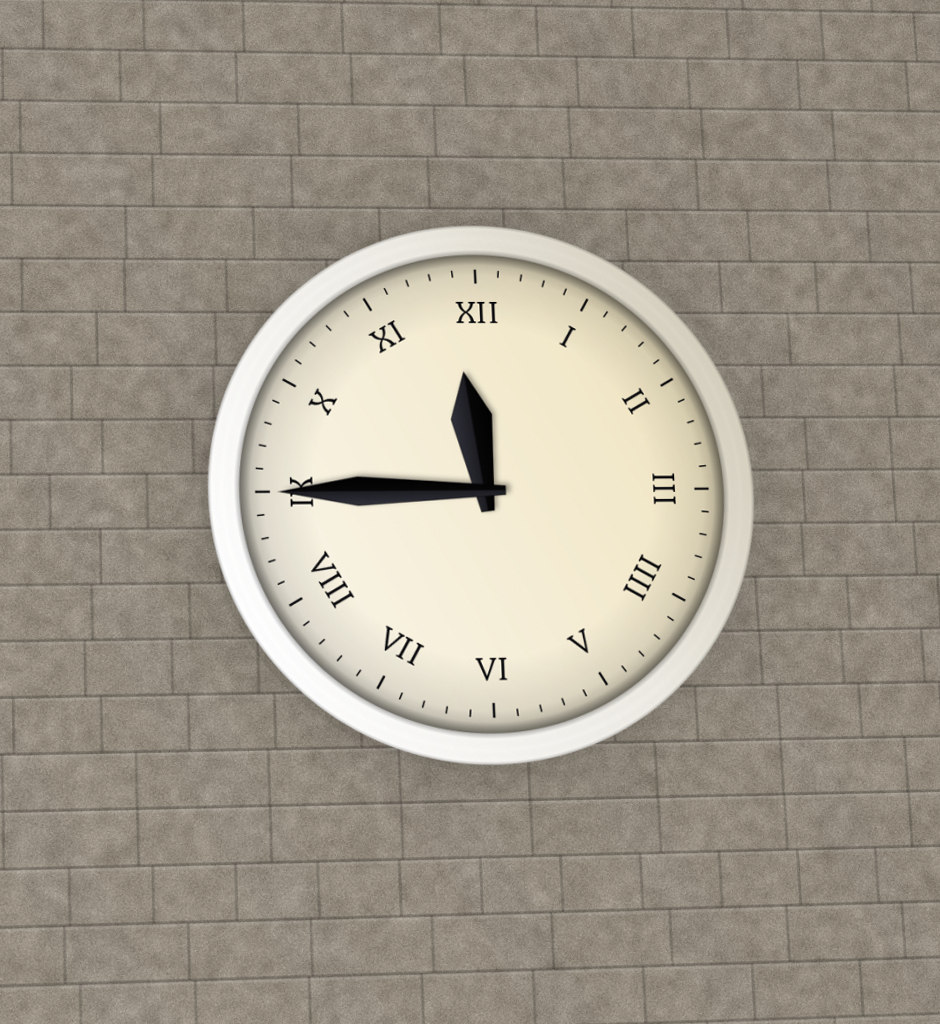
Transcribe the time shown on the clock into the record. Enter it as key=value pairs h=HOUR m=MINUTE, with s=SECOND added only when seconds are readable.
h=11 m=45
